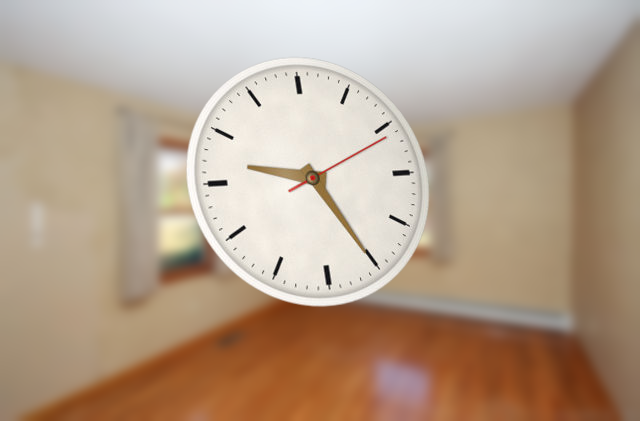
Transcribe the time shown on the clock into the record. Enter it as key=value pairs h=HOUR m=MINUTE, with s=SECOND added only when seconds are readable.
h=9 m=25 s=11
